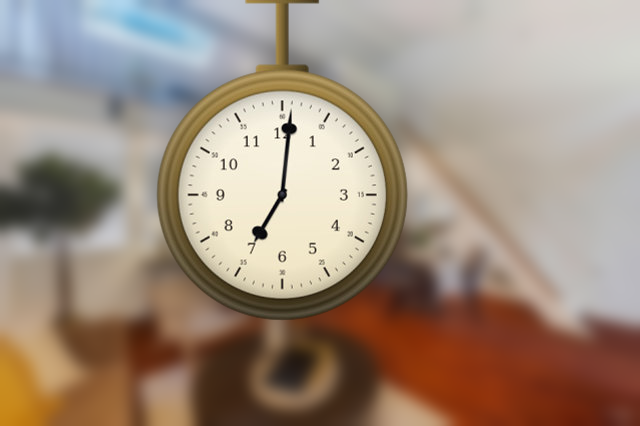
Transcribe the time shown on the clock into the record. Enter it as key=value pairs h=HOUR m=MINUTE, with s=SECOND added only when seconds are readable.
h=7 m=1
